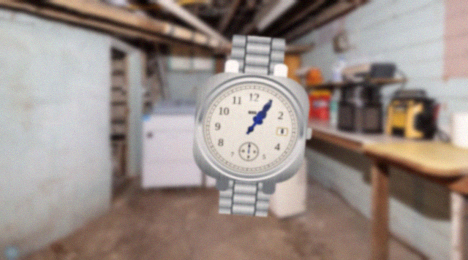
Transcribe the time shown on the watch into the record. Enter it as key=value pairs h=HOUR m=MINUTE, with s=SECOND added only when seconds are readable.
h=1 m=5
